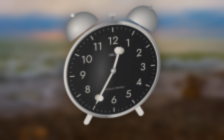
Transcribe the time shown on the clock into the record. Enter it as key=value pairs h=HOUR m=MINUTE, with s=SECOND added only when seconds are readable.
h=12 m=35
